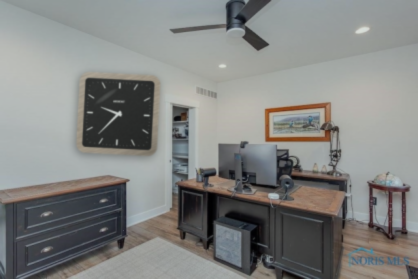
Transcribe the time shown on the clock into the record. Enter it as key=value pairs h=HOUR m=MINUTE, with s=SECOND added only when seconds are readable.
h=9 m=37
